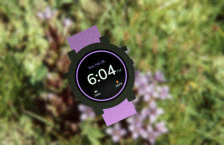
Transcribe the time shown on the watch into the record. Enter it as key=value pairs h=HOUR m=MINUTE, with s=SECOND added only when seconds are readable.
h=6 m=4
